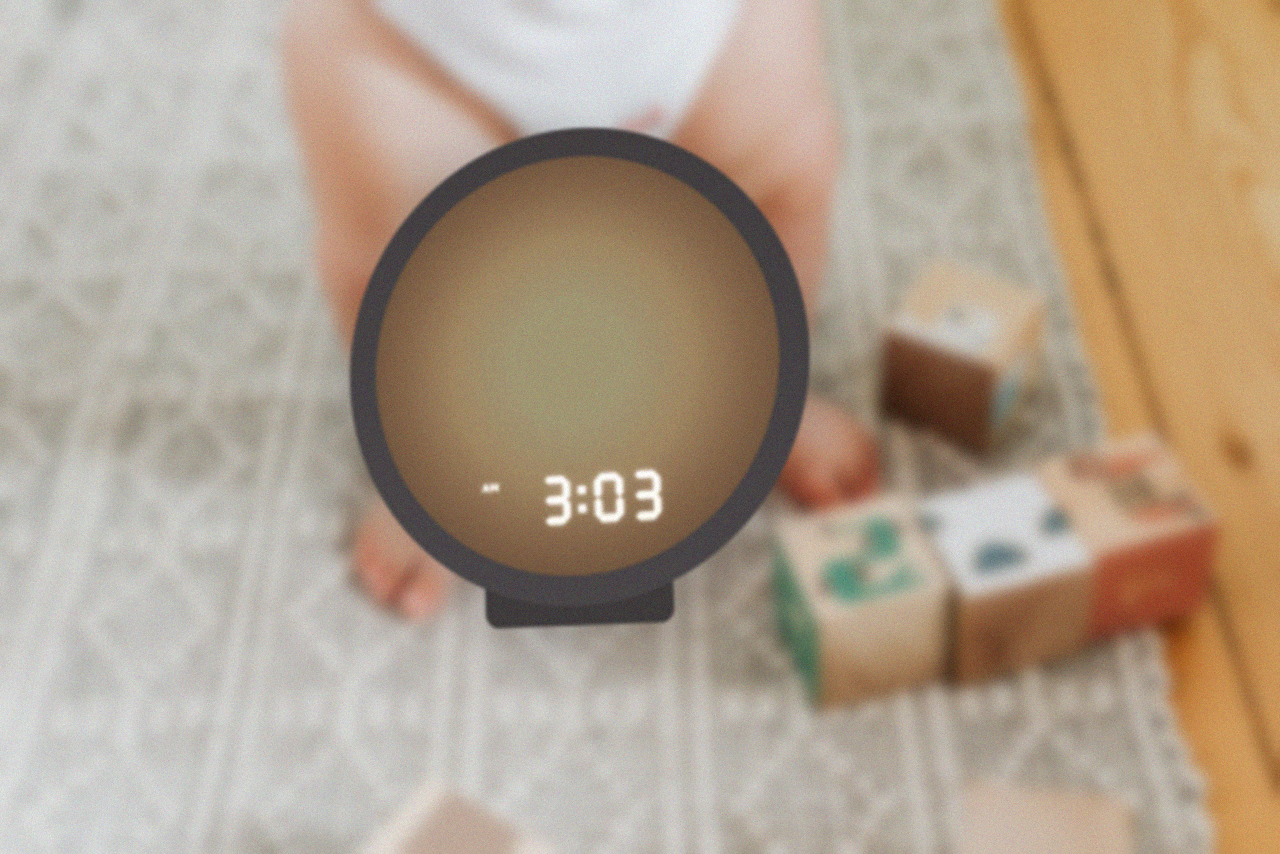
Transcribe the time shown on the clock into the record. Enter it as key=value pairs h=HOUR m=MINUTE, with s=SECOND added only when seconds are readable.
h=3 m=3
